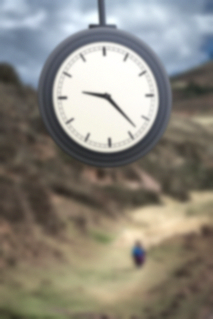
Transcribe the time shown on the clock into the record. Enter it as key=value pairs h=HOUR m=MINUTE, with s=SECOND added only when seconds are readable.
h=9 m=23
